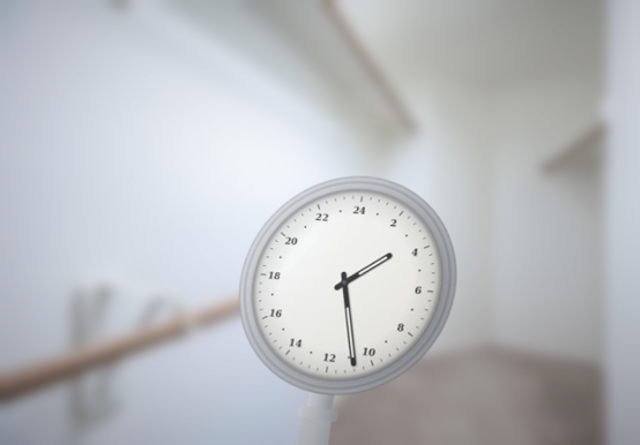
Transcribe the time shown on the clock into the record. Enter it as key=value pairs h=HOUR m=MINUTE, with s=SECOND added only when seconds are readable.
h=3 m=27
